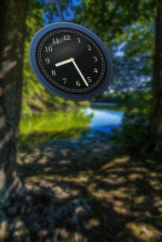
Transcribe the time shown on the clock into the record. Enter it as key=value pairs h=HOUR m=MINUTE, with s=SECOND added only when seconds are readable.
h=8 m=27
